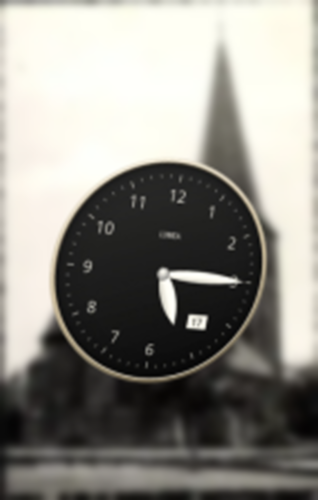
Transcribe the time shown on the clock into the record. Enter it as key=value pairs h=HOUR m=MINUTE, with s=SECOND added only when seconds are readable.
h=5 m=15
